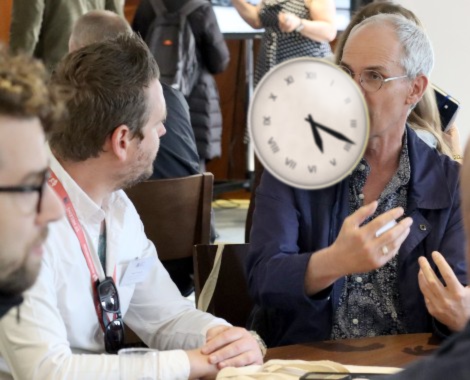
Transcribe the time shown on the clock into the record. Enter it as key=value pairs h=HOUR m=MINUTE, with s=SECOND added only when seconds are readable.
h=5 m=19
